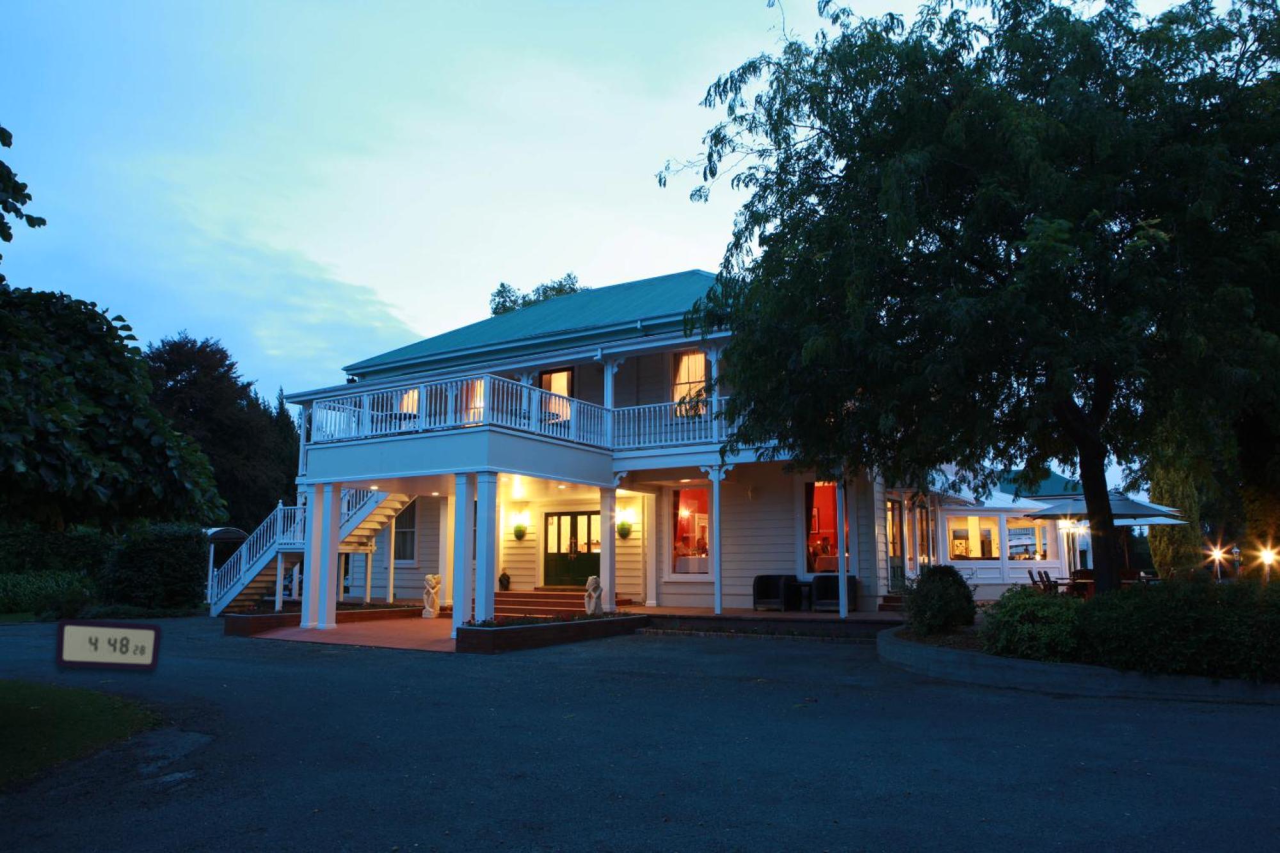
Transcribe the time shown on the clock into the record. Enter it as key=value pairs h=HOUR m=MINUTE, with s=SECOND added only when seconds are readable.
h=4 m=48
